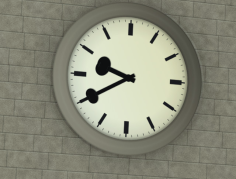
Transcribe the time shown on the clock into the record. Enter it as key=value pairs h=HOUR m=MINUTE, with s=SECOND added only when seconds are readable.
h=9 m=40
